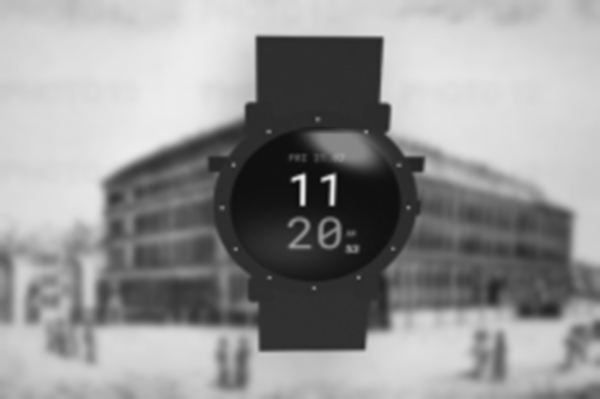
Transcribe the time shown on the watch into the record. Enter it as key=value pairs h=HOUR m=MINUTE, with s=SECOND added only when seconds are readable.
h=11 m=20
